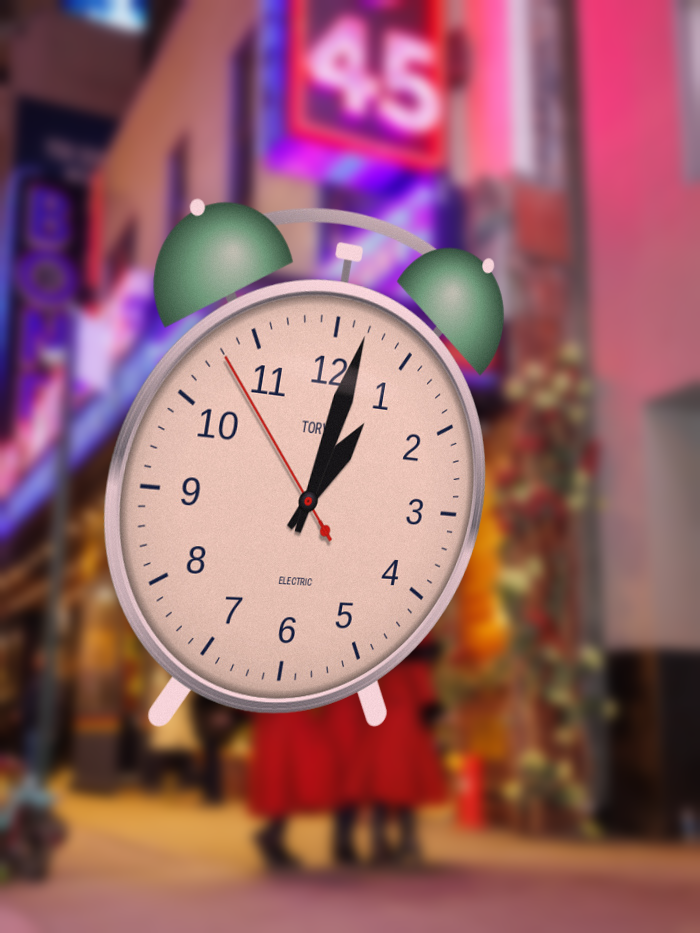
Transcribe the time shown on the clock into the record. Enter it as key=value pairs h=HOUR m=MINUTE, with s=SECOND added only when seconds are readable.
h=1 m=1 s=53
